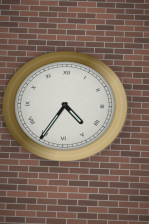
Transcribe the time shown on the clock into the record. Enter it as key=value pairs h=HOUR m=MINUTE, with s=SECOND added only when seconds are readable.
h=4 m=35
